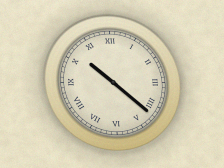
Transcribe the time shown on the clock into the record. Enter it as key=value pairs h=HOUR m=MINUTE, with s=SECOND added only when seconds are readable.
h=10 m=22
